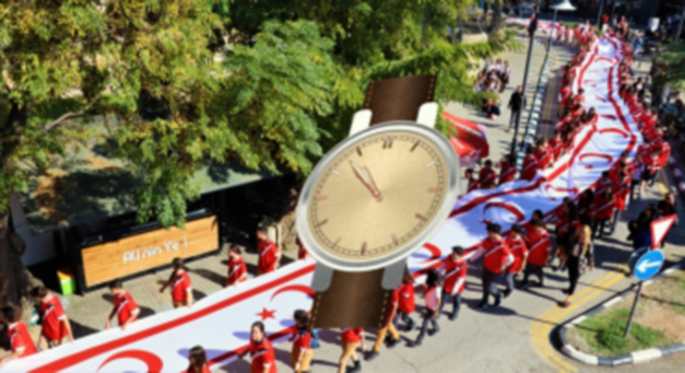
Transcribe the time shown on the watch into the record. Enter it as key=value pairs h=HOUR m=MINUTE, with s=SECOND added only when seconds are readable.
h=10 m=53
